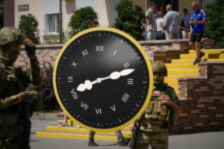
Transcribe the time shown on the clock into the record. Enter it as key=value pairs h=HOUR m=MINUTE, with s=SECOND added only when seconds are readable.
h=8 m=12
